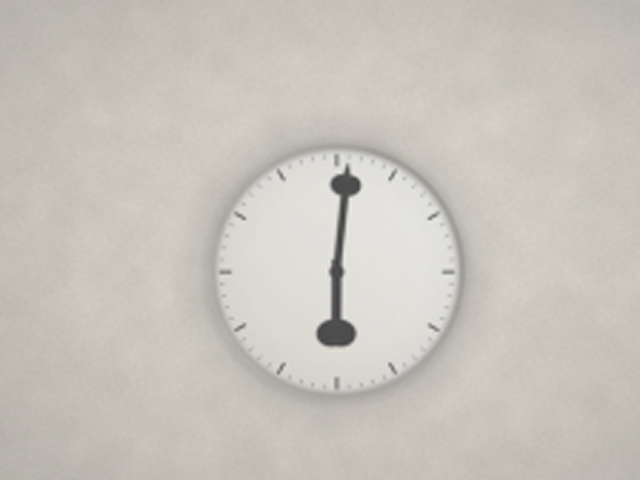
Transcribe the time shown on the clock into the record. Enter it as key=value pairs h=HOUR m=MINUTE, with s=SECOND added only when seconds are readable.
h=6 m=1
